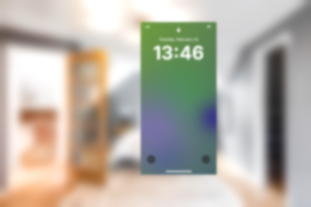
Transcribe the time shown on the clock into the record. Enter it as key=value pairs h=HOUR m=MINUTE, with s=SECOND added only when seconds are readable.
h=13 m=46
